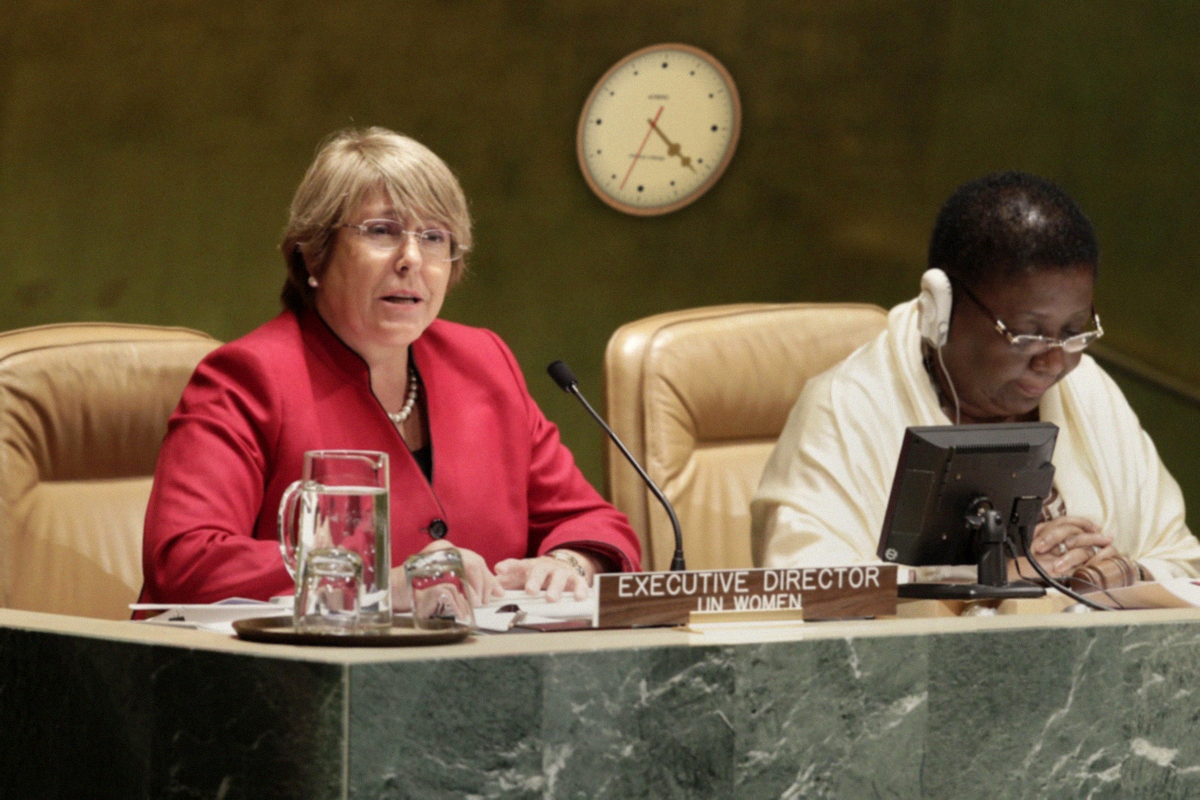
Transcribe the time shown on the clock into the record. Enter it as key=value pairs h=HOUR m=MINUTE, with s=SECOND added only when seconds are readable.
h=4 m=21 s=33
